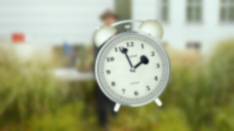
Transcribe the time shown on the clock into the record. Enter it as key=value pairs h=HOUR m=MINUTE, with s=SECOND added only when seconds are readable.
h=1 m=57
